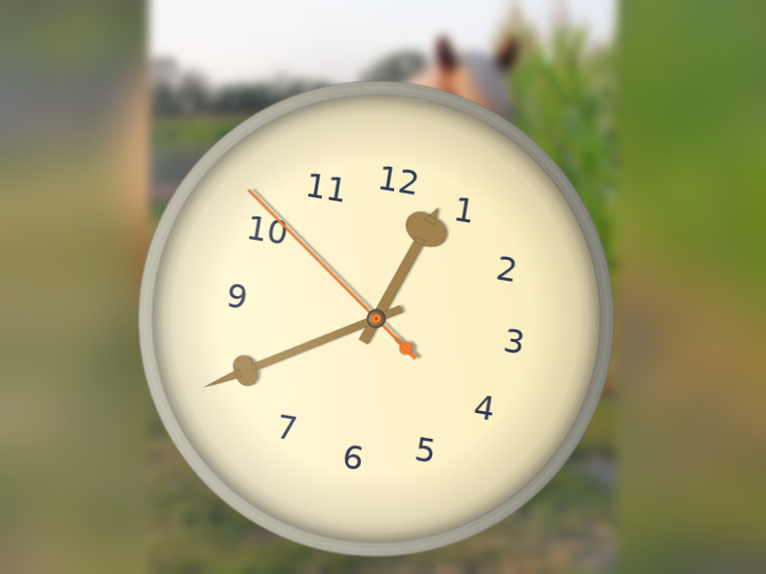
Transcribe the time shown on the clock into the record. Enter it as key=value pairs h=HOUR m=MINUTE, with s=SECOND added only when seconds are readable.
h=12 m=39 s=51
